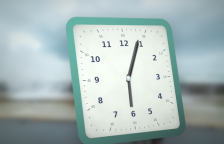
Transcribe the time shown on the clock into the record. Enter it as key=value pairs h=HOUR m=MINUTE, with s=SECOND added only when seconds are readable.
h=6 m=4
